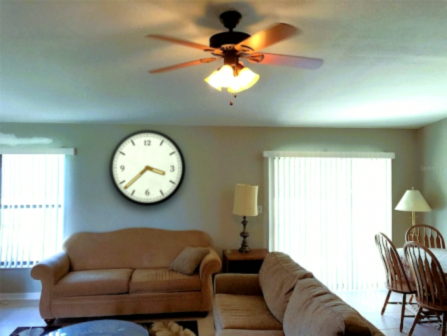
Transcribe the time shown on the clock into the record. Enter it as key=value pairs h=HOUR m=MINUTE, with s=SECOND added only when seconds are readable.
h=3 m=38
